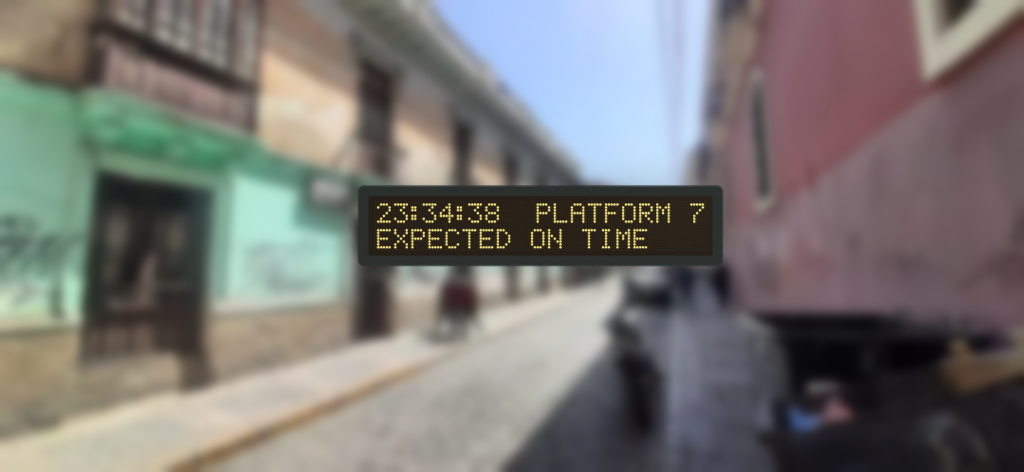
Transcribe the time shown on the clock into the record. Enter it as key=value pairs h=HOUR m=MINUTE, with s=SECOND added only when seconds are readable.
h=23 m=34 s=38
